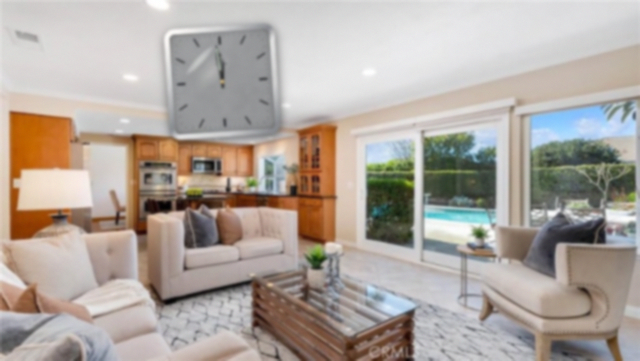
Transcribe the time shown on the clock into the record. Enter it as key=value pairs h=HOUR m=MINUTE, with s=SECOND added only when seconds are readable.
h=11 m=59
